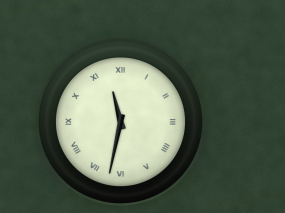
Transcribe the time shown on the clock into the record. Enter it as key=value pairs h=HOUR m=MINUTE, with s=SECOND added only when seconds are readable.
h=11 m=32
